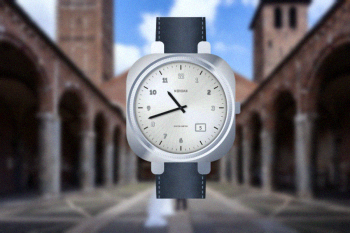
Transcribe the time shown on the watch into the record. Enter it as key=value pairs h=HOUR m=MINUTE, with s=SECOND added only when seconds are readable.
h=10 m=42
